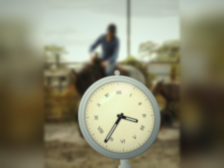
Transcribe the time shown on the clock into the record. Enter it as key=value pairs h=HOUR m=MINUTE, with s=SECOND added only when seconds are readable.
h=3 m=36
